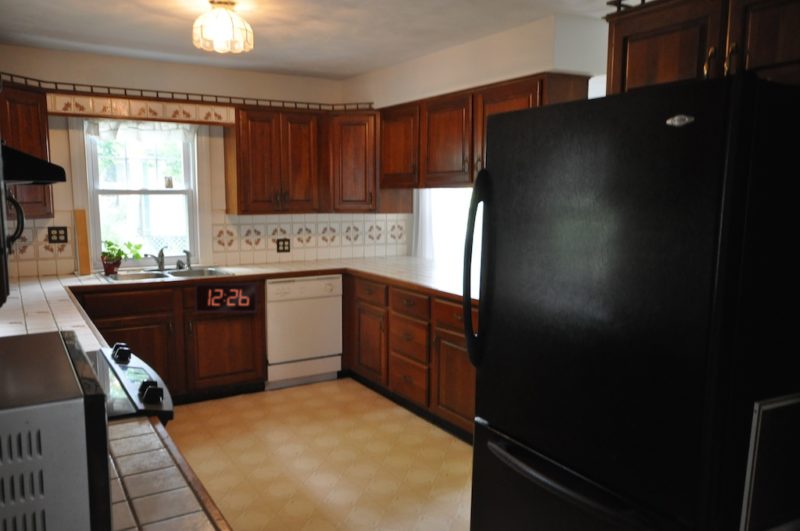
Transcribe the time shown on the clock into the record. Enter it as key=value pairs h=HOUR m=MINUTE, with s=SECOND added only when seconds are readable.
h=12 m=26
